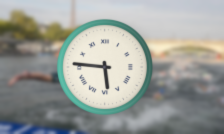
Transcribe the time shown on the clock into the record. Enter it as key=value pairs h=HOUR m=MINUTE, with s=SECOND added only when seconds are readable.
h=5 m=46
